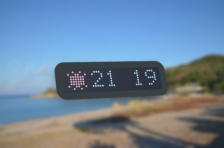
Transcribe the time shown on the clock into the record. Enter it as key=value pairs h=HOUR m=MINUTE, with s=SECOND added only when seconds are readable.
h=21 m=19
